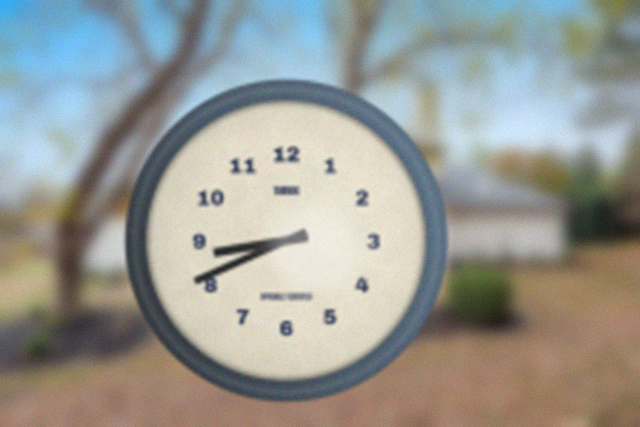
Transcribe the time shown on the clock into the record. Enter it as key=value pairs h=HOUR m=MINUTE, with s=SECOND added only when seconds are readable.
h=8 m=41
